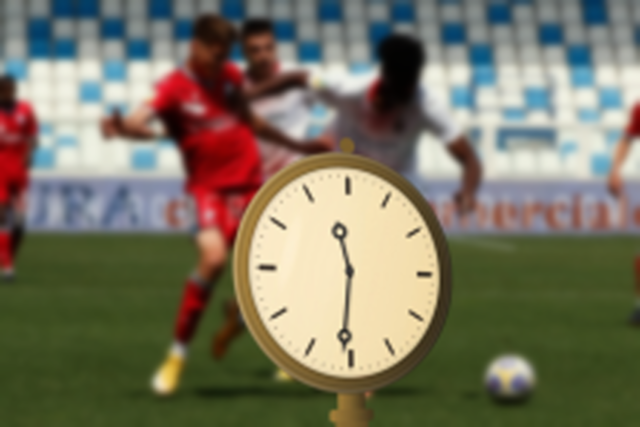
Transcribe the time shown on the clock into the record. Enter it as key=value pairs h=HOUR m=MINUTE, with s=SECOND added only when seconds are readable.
h=11 m=31
